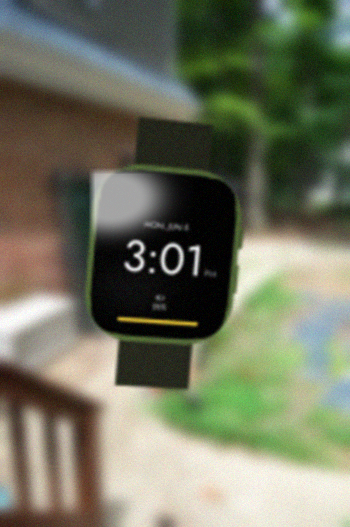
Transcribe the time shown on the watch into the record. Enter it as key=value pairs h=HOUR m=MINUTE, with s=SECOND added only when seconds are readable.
h=3 m=1
